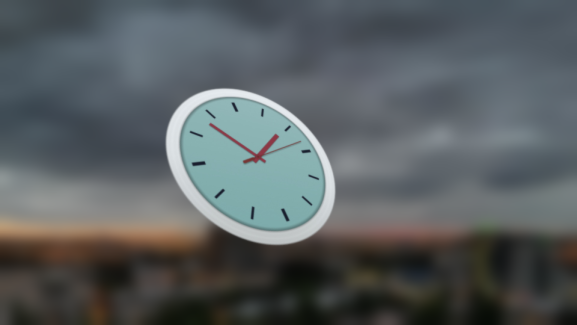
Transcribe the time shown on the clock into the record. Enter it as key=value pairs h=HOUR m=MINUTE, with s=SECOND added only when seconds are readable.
h=1 m=53 s=13
